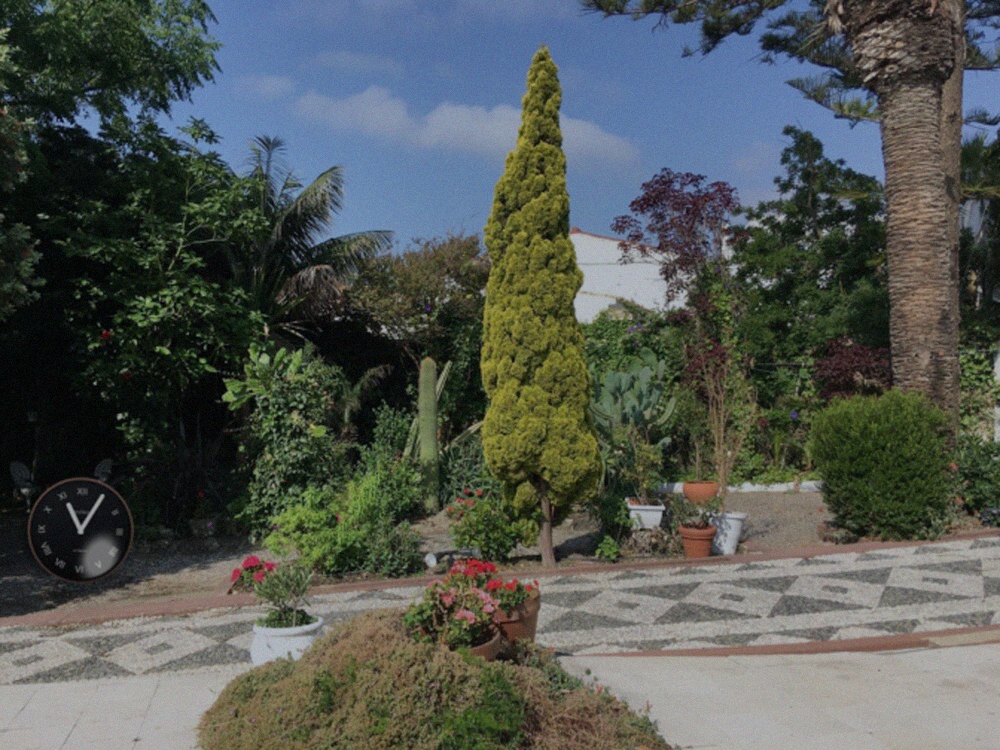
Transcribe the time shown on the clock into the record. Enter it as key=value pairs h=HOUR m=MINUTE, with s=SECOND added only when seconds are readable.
h=11 m=5
